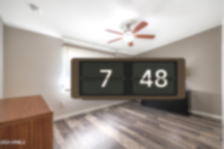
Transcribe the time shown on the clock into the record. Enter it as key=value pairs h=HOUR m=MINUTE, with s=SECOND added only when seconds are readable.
h=7 m=48
